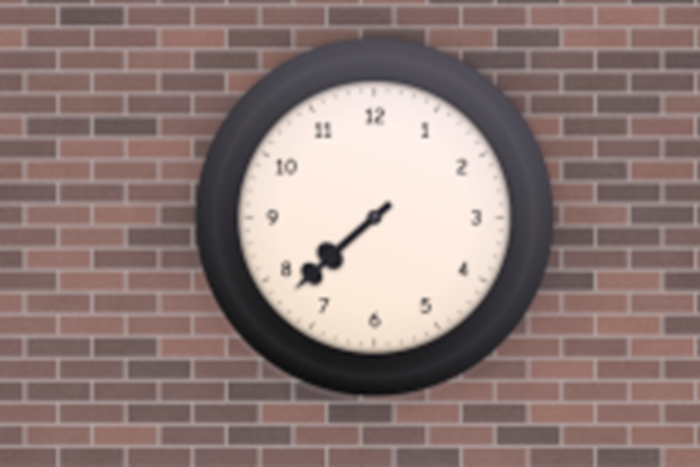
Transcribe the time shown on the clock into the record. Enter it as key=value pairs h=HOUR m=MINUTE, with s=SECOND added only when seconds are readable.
h=7 m=38
